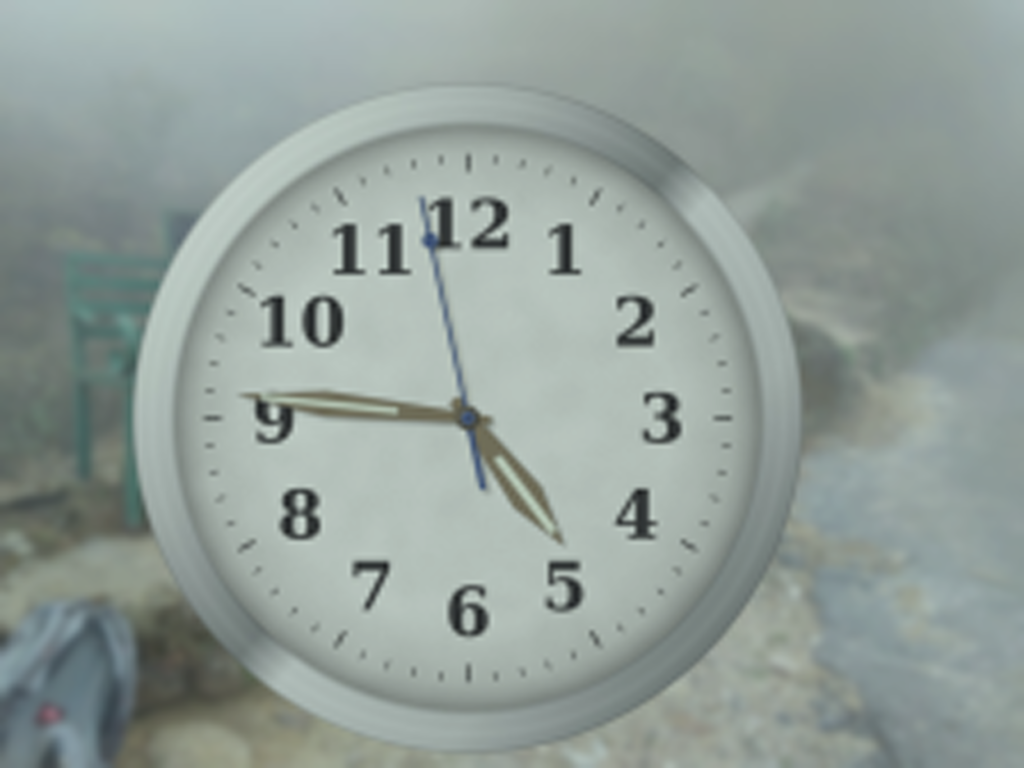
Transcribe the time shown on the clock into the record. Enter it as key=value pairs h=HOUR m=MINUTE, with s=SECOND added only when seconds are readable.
h=4 m=45 s=58
